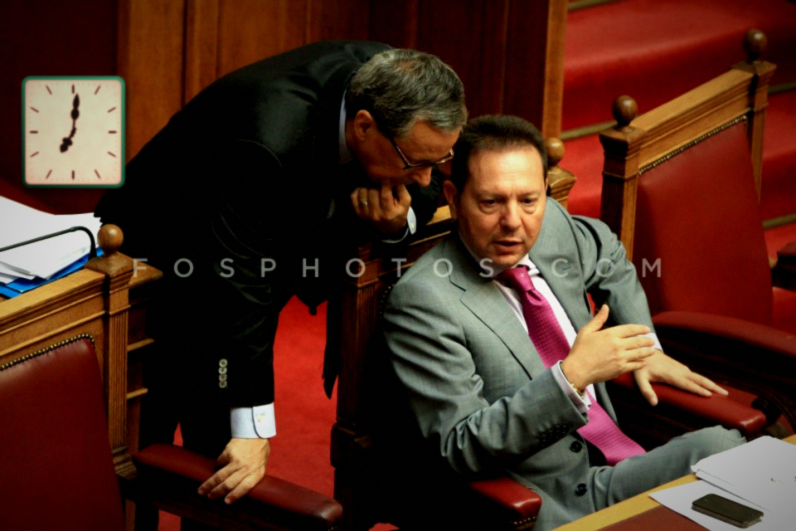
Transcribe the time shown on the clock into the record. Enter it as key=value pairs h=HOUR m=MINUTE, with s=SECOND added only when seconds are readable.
h=7 m=1
